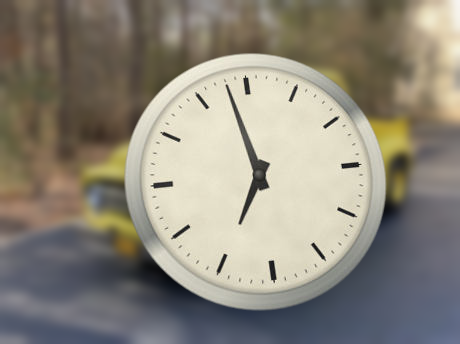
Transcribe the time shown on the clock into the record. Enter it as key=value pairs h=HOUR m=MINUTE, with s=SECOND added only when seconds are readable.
h=6 m=58
